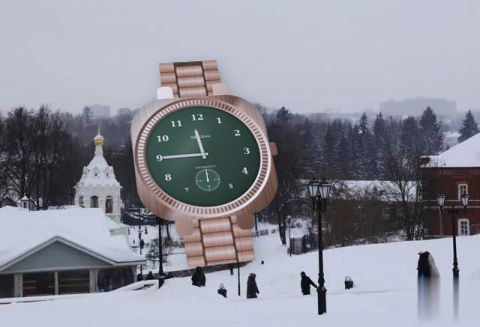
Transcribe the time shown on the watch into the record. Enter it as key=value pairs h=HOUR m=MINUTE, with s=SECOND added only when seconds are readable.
h=11 m=45
